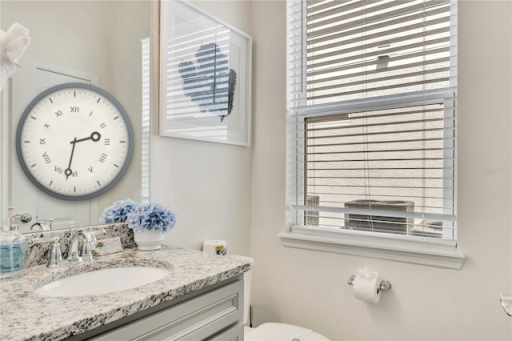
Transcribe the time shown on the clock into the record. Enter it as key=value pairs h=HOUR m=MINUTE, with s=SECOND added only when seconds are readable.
h=2 m=32
